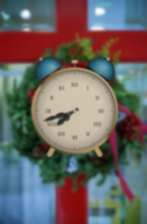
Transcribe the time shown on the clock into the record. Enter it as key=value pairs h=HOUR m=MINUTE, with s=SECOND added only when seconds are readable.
h=7 m=42
